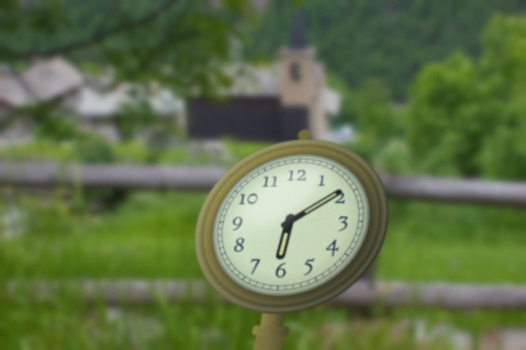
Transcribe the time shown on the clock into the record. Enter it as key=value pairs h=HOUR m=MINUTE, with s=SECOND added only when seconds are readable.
h=6 m=9
